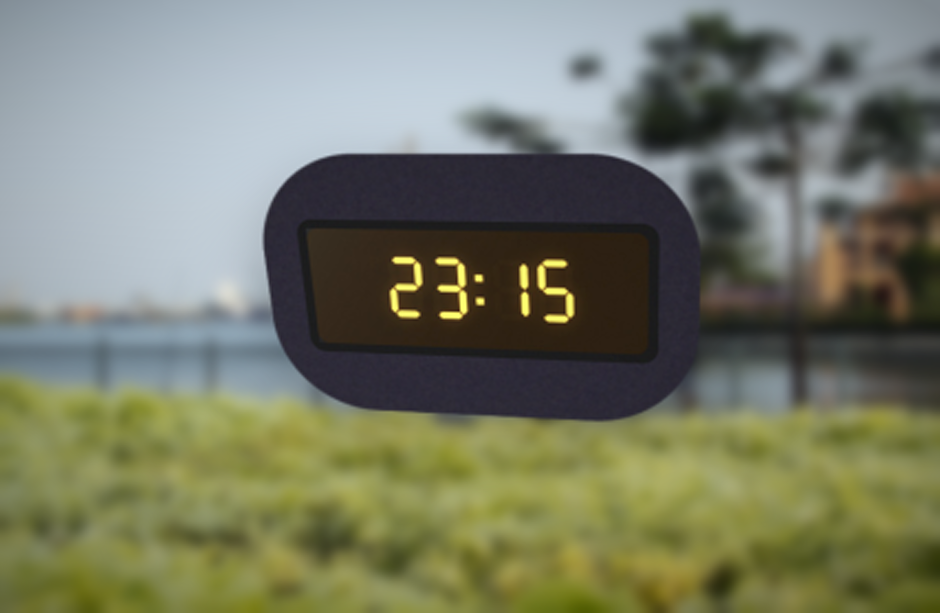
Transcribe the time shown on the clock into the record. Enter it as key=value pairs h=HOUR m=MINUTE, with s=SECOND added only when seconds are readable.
h=23 m=15
